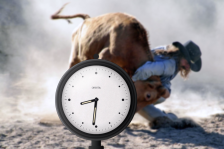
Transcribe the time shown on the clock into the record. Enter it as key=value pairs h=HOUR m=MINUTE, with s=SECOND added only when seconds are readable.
h=8 m=31
